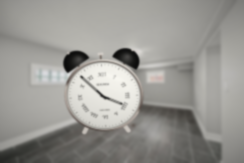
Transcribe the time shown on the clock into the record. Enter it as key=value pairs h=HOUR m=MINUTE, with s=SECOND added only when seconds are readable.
h=3 m=53
